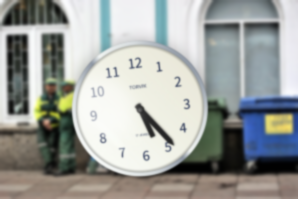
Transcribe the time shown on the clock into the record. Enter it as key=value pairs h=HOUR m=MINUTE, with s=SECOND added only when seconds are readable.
h=5 m=24
